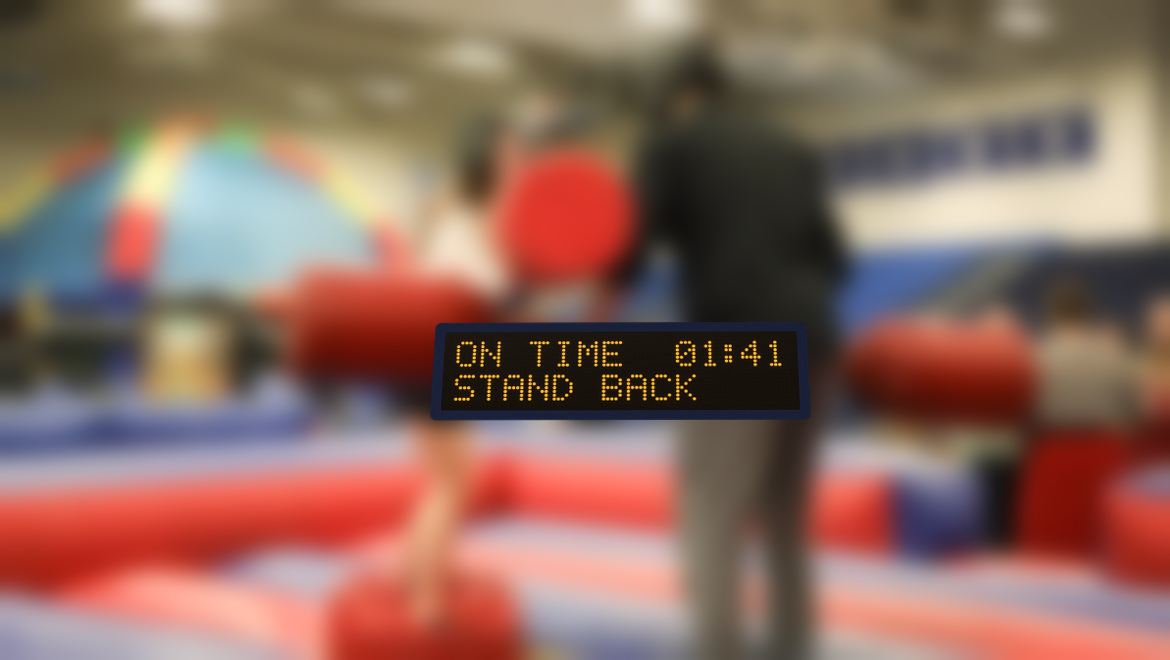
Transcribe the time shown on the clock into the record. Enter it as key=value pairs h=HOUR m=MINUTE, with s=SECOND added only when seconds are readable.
h=1 m=41
